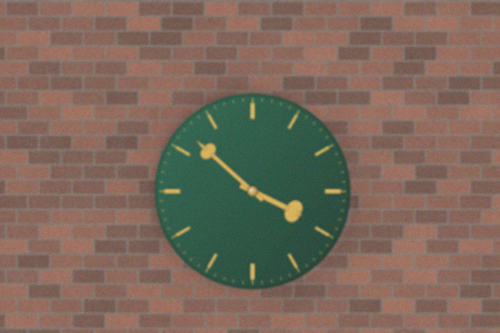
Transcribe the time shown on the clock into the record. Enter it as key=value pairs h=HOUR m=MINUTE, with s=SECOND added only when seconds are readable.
h=3 m=52
